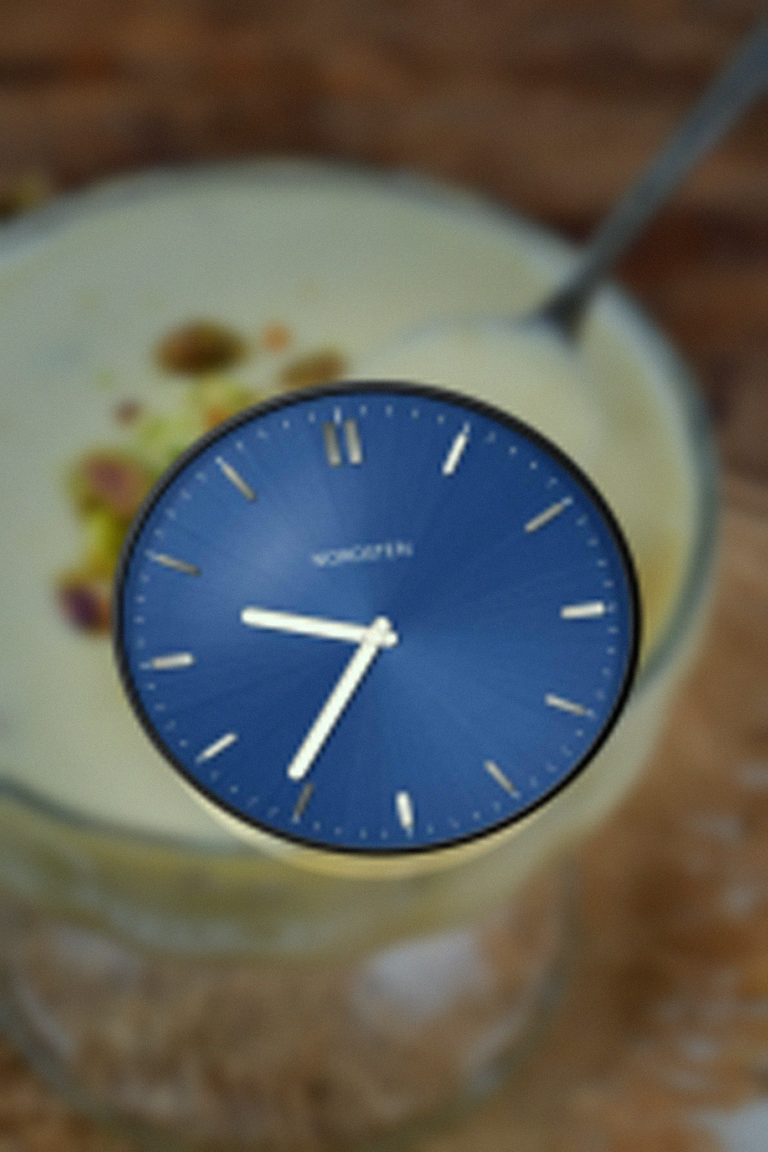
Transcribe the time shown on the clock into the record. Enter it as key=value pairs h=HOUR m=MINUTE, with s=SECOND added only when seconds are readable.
h=9 m=36
